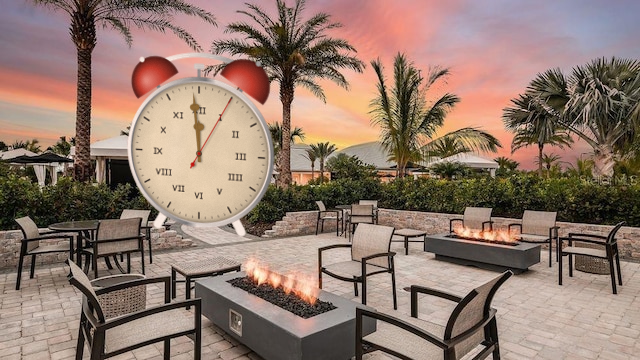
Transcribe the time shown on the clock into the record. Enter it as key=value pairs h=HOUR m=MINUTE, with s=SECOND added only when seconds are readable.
h=11 m=59 s=5
